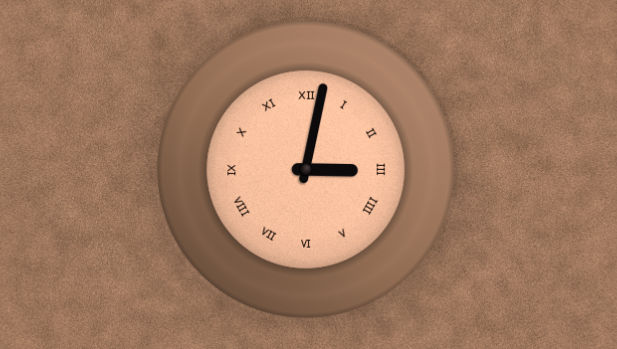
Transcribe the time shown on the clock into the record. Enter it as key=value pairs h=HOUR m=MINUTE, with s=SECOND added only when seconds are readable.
h=3 m=2
